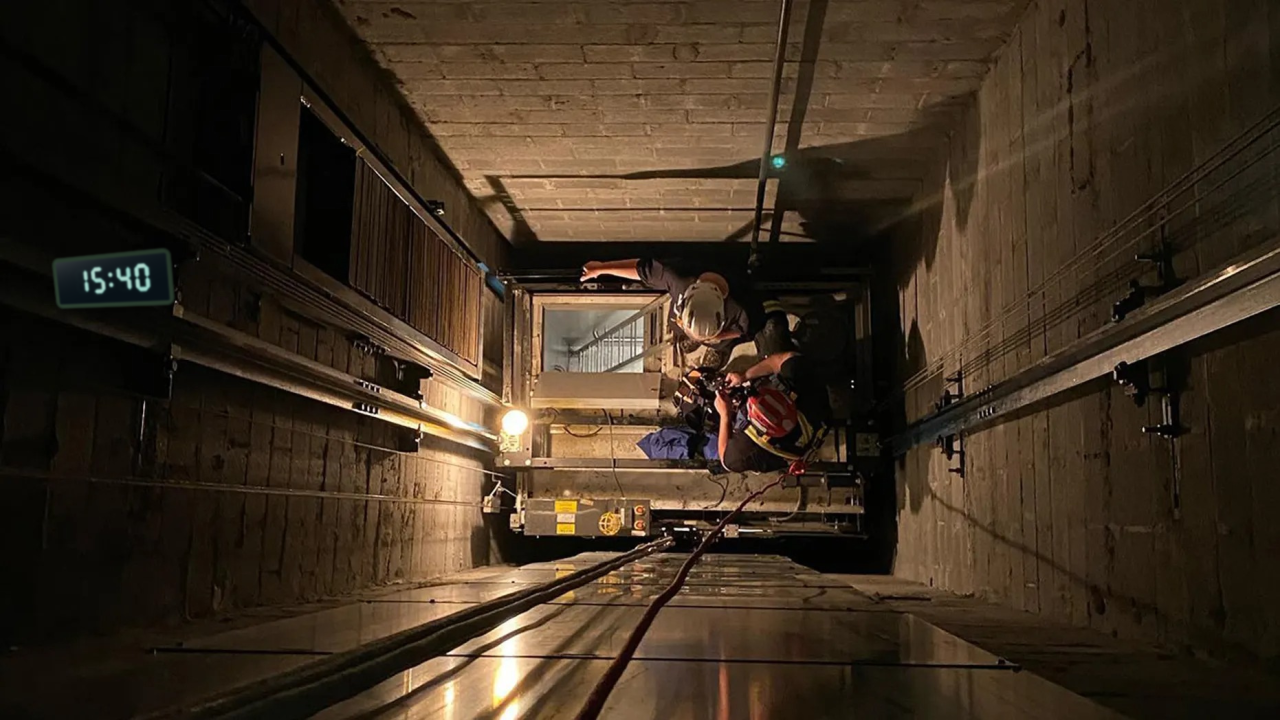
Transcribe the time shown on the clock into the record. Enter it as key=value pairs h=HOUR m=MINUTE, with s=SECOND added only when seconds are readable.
h=15 m=40
